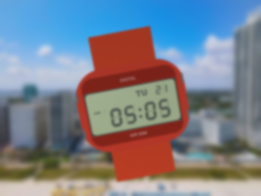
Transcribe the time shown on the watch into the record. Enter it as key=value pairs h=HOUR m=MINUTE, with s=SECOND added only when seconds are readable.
h=5 m=5
